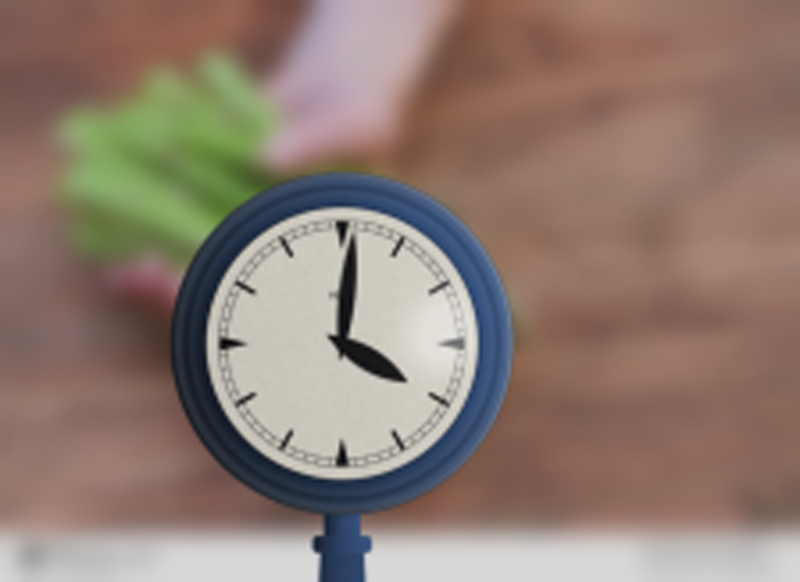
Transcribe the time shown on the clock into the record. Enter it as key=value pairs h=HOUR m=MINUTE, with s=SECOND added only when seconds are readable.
h=4 m=1
